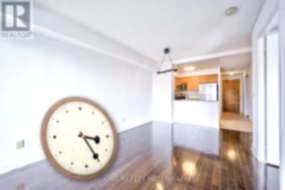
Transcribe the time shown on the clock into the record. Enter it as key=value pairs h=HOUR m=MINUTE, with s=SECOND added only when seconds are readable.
h=3 m=25
